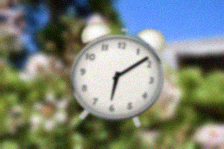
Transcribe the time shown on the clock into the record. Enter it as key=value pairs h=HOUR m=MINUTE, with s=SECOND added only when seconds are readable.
h=6 m=8
